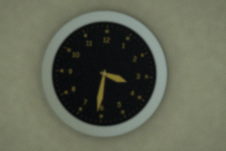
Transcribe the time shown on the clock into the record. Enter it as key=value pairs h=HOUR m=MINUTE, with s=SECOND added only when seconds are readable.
h=3 m=31
